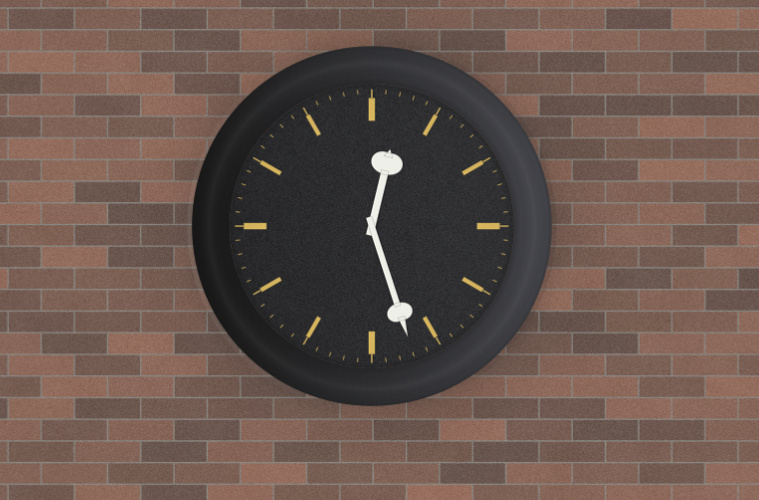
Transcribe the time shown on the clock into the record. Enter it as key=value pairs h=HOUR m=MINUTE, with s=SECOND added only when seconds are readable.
h=12 m=27
